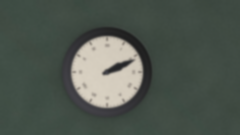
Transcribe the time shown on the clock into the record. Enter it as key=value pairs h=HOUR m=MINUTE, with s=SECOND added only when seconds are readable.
h=2 m=11
